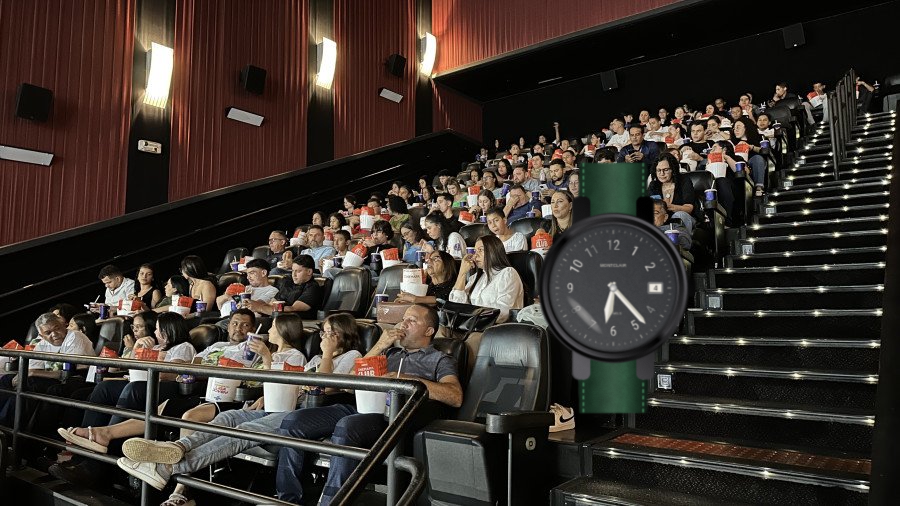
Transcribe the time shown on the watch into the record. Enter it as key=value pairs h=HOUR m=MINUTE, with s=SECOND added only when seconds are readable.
h=6 m=23
